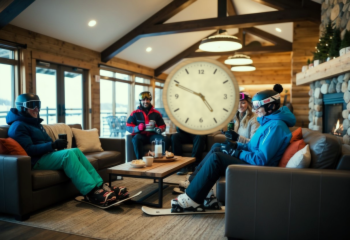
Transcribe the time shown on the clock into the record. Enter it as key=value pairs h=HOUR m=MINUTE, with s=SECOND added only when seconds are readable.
h=4 m=49
